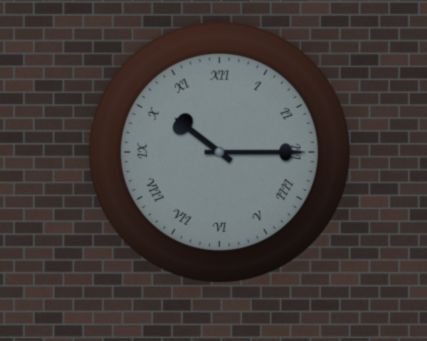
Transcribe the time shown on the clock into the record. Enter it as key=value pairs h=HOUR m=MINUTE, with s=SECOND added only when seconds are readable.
h=10 m=15
